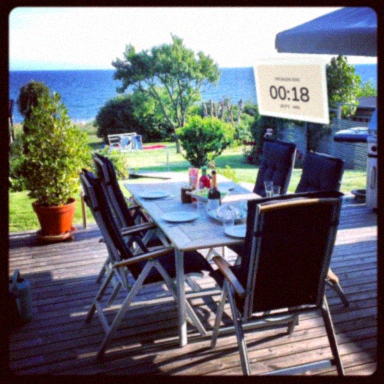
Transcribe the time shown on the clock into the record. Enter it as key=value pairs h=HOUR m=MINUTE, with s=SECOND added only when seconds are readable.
h=0 m=18
